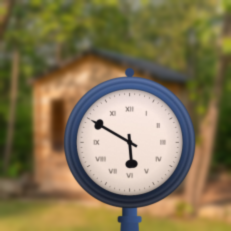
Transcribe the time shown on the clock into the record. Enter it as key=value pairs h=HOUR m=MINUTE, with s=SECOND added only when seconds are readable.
h=5 m=50
